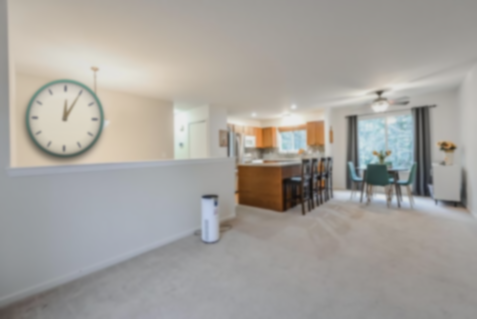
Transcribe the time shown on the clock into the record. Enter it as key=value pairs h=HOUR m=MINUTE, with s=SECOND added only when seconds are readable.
h=12 m=5
